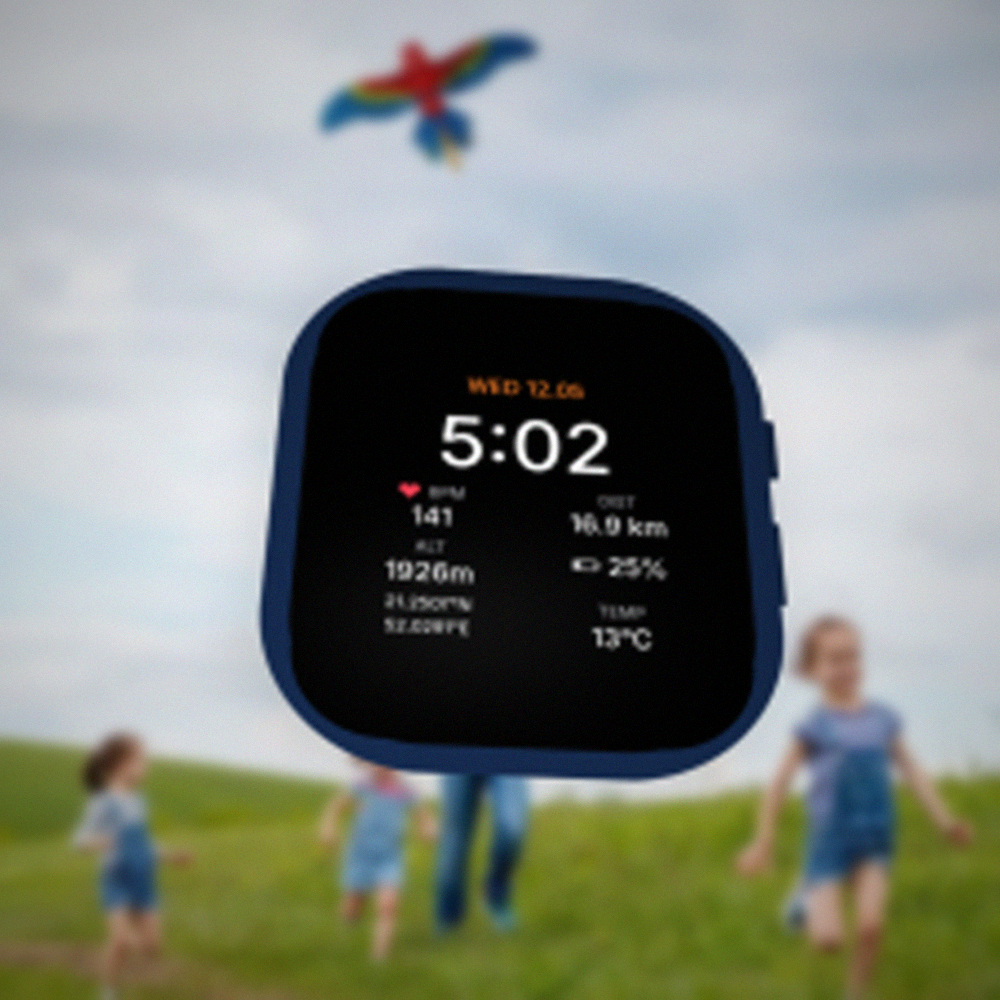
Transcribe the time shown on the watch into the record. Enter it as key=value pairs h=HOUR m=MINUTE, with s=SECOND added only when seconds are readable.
h=5 m=2
